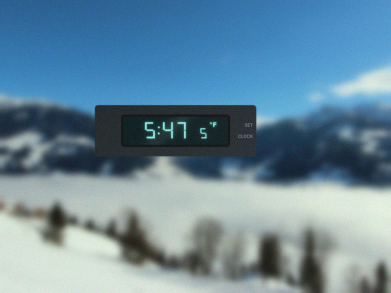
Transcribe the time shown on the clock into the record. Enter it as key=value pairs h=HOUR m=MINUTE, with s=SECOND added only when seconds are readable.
h=5 m=47
